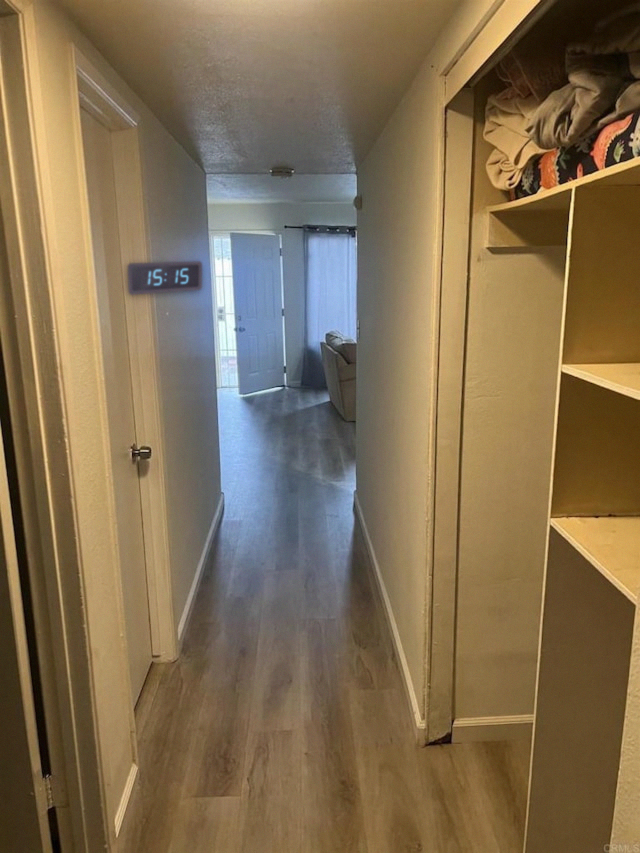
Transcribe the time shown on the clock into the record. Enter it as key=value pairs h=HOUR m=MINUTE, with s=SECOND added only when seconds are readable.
h=15 m=15
